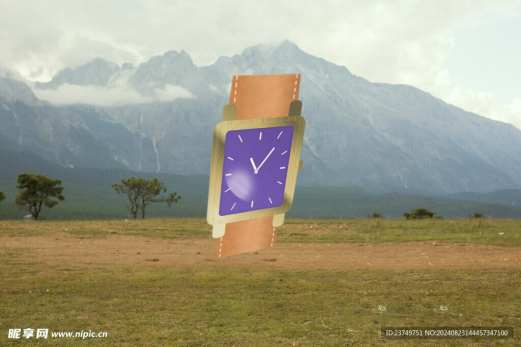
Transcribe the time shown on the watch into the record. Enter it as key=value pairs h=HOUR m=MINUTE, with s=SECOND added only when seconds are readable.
h=11 m=6
